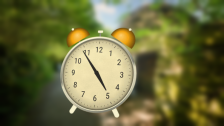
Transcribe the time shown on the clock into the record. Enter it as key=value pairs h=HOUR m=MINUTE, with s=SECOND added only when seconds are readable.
h=4 m=54
